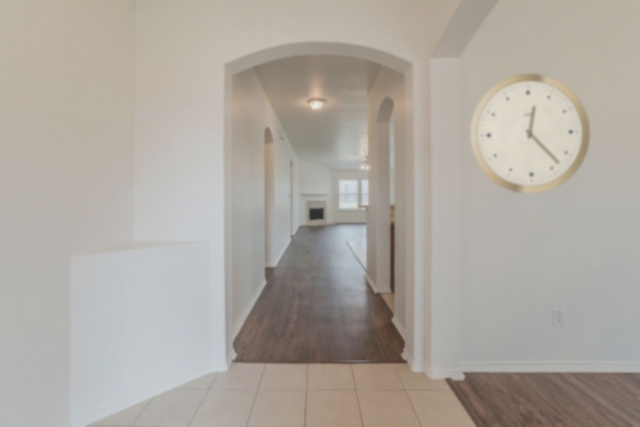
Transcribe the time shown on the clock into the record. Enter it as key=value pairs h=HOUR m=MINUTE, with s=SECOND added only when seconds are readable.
h=12 m=23
